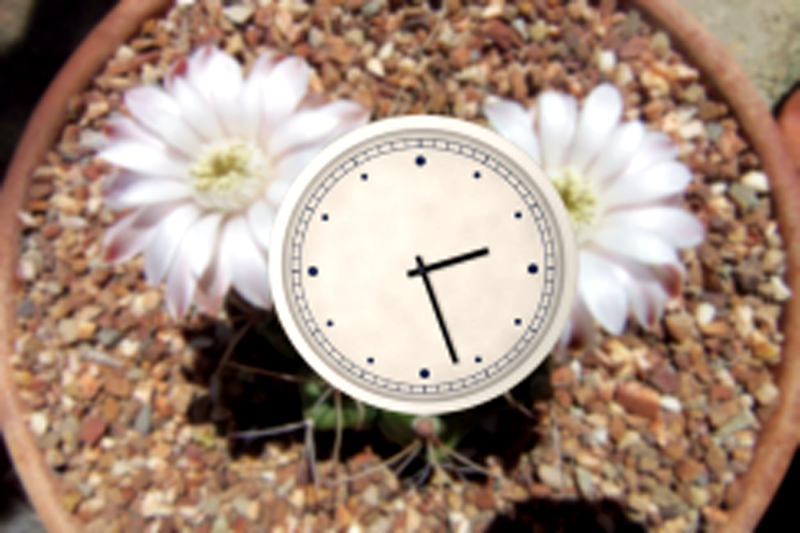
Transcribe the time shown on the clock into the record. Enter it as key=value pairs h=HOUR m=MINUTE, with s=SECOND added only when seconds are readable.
h=2 m=27
